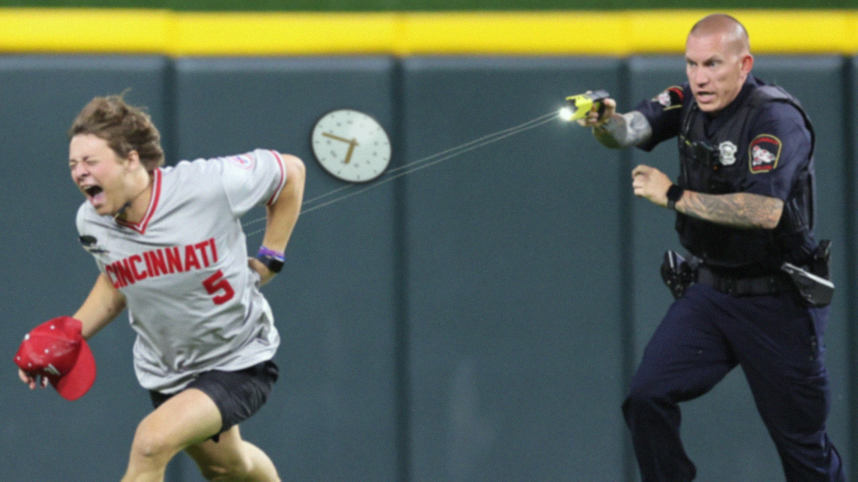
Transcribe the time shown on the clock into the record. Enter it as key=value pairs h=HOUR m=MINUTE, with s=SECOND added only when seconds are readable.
h=6 m=48
